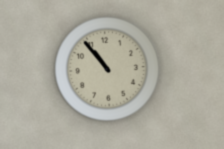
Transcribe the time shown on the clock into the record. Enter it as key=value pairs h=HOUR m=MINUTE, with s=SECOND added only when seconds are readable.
h=10 m=54
